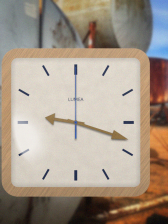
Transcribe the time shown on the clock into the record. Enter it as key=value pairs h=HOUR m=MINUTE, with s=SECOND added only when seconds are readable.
h=9 m=18 s=0
